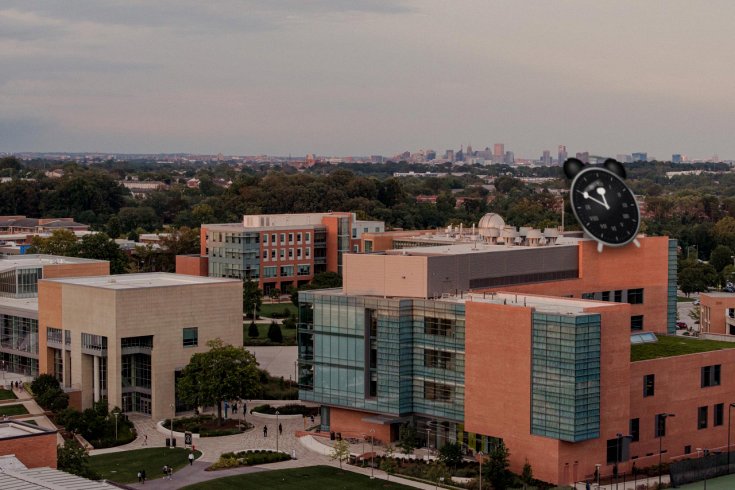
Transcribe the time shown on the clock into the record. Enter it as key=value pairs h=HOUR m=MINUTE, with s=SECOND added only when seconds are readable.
h=11 m=50
